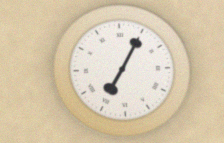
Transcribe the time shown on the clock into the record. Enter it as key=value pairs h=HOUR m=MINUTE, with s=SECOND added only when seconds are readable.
h=7 m=5
